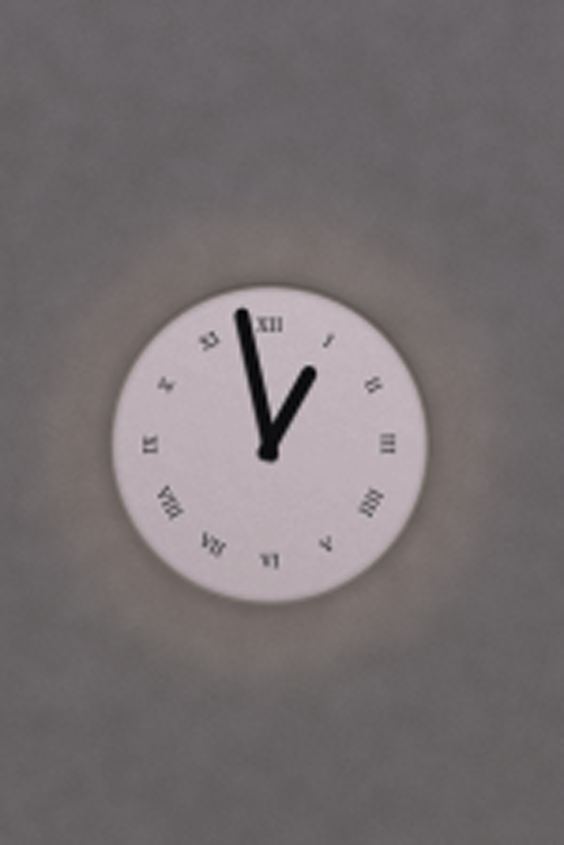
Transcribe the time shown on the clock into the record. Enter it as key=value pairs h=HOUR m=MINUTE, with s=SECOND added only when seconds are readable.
h=12 m=58
